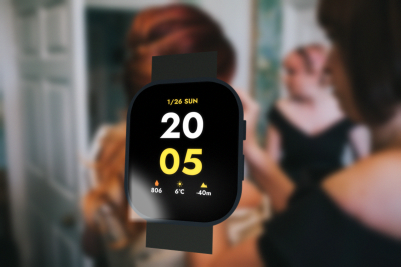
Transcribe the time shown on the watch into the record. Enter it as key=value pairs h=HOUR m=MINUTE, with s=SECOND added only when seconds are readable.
h=20 m=5
